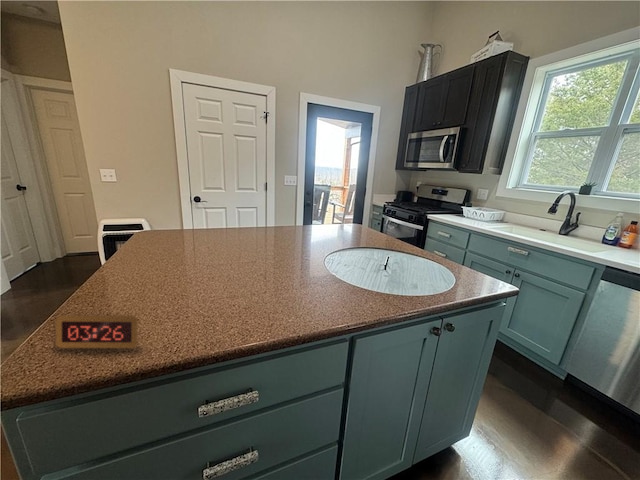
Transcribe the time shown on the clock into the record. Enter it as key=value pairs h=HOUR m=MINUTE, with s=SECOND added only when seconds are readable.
h=3 m=26
